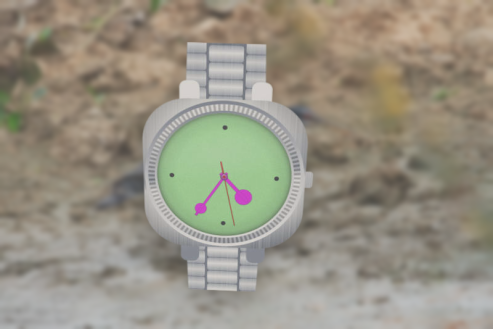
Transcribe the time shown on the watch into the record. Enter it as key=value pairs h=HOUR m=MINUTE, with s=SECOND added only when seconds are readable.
h=4 m=35 s=28
